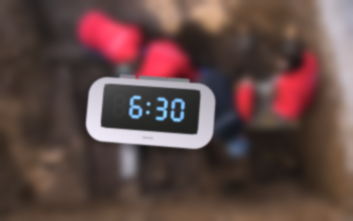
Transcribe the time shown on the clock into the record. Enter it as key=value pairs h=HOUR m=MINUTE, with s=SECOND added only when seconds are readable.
h=6 m=30
